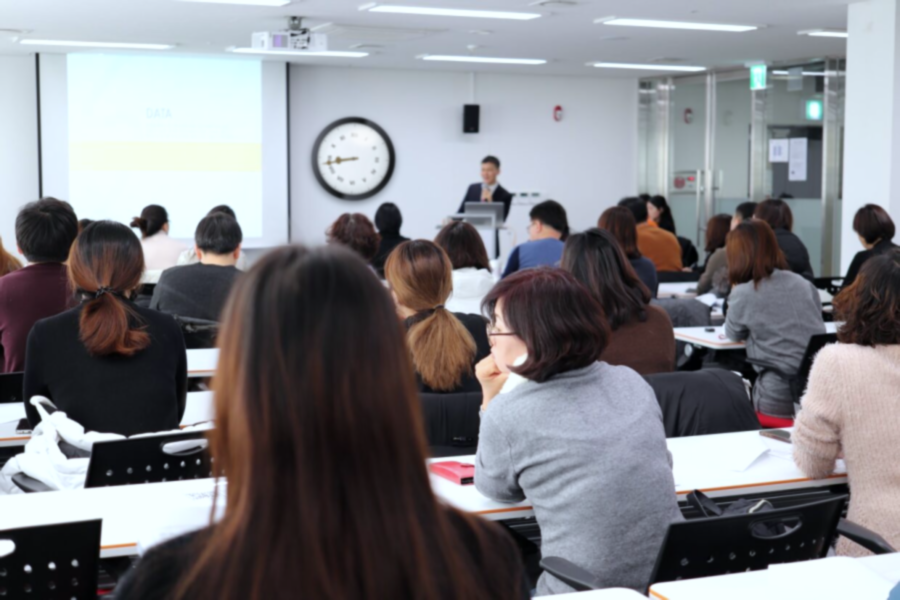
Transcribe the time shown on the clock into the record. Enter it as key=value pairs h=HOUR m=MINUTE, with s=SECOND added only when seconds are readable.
h=8 m=43
